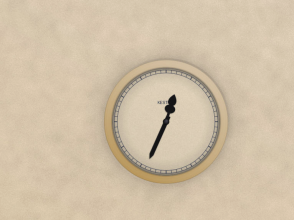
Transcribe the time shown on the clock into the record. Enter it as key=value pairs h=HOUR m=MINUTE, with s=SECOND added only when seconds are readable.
h=12 m=34
